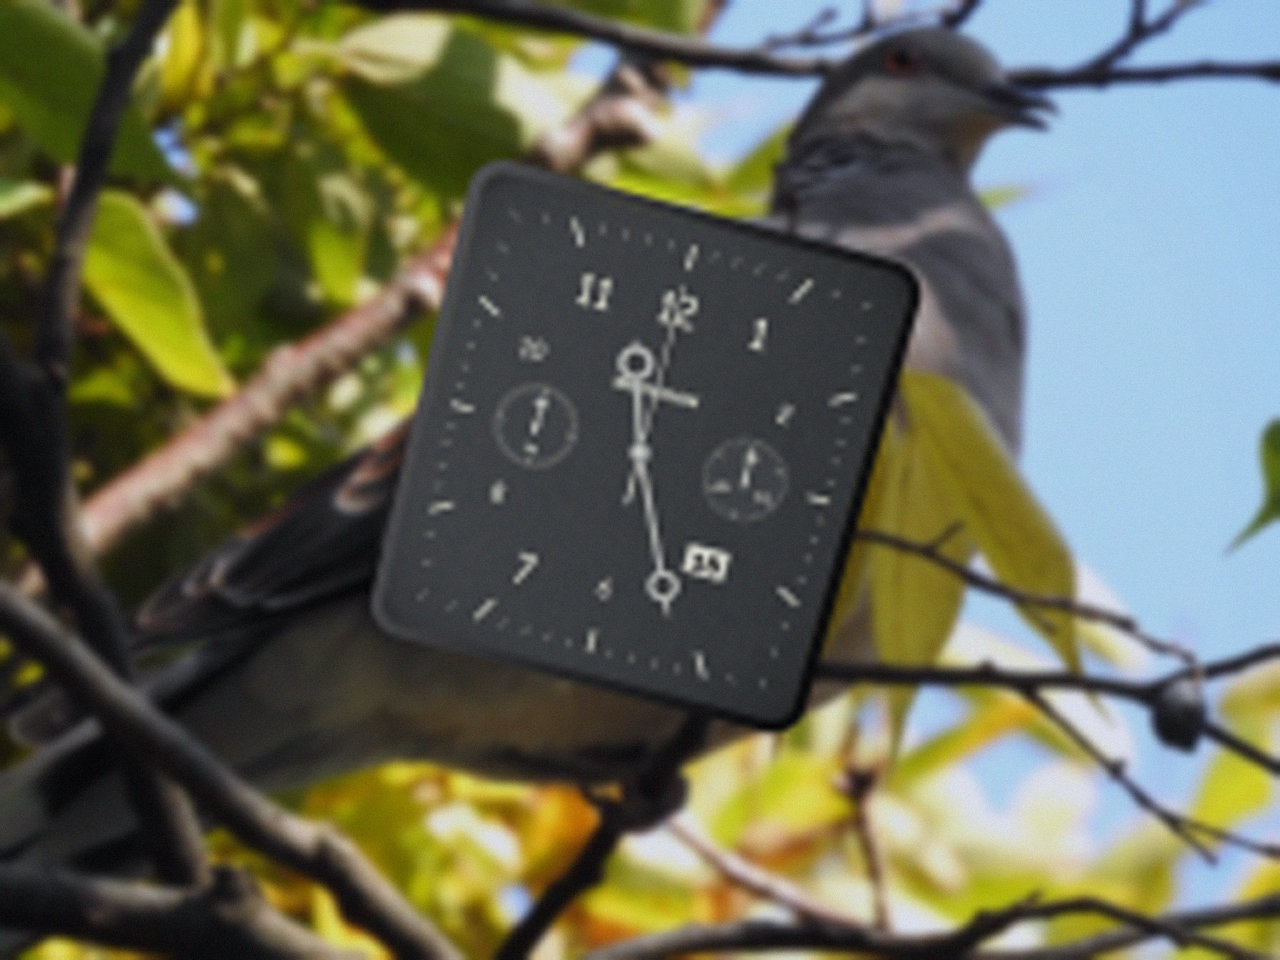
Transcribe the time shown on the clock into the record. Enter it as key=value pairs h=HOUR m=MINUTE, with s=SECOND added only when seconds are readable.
h=11 m=26
